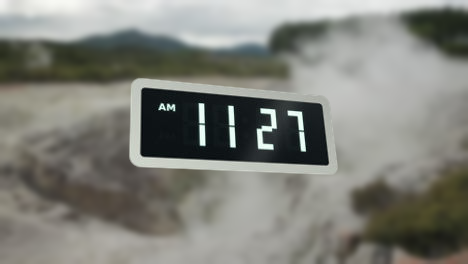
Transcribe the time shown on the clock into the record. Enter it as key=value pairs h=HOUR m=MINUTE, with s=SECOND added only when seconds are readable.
h=11 m=27
